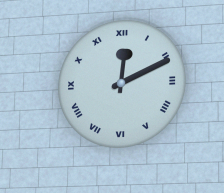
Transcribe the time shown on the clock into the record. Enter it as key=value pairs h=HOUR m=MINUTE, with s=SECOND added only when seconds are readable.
h=12 m=11
